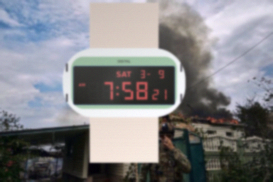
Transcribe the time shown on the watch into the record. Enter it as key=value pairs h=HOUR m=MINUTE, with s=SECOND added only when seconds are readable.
h=7 m=58
